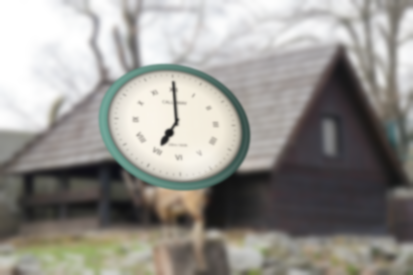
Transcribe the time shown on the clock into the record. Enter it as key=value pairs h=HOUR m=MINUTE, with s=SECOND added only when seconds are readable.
h=7 m=0
